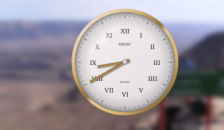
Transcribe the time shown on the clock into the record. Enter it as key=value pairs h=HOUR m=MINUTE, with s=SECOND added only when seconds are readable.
h=8 m=40
